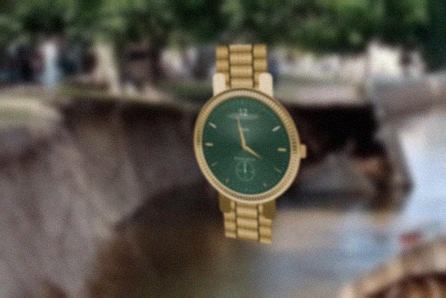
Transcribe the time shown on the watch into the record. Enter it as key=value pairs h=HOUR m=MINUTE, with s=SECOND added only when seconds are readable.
h=3 m=58
